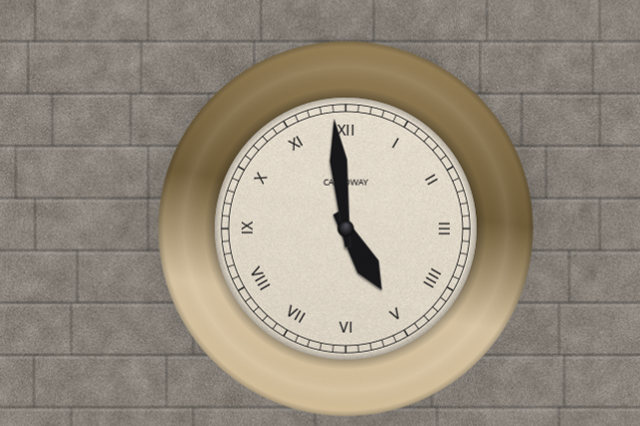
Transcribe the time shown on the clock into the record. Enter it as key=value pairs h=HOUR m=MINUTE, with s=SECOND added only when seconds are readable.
h=4 m=59
